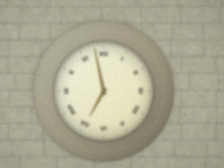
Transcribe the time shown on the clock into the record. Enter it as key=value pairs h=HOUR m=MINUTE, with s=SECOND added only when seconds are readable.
h=6 m=58
